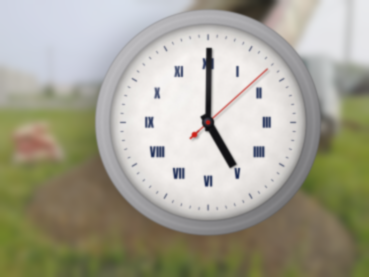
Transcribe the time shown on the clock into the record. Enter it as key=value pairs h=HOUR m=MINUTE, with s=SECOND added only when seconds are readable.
h=5 m=0 s=8
